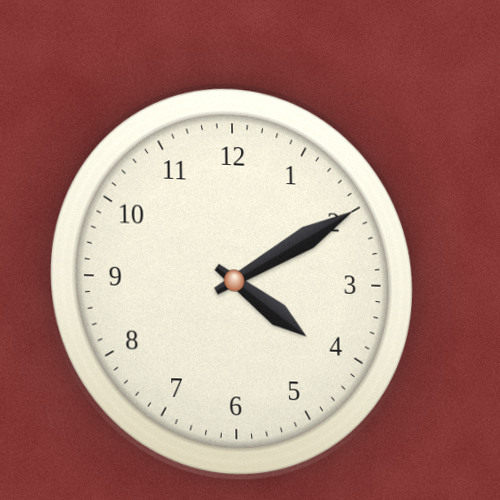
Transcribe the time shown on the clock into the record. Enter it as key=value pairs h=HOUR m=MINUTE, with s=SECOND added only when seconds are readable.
h=4 m=10
